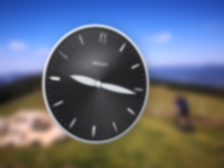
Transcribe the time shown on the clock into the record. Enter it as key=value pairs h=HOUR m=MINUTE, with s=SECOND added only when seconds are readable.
h=9 m=16
